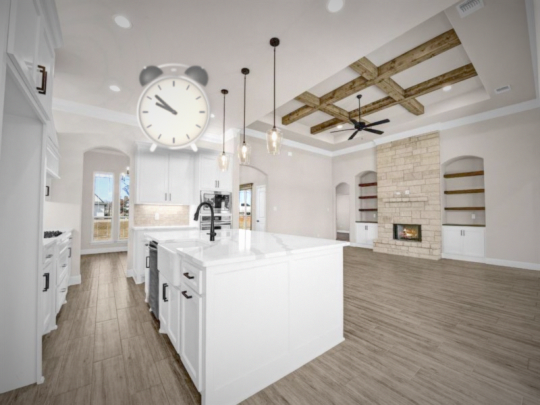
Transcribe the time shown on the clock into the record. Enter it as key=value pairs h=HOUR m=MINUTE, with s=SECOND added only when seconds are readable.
h=9 m=52
